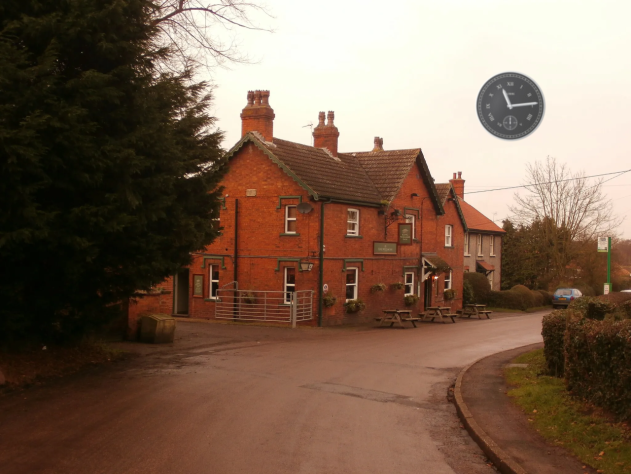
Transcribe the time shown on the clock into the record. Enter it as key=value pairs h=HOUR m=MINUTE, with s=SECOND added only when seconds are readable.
h=11 m=14
